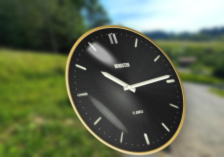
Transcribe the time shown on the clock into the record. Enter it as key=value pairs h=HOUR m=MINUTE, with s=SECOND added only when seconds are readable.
h=10 m=14
